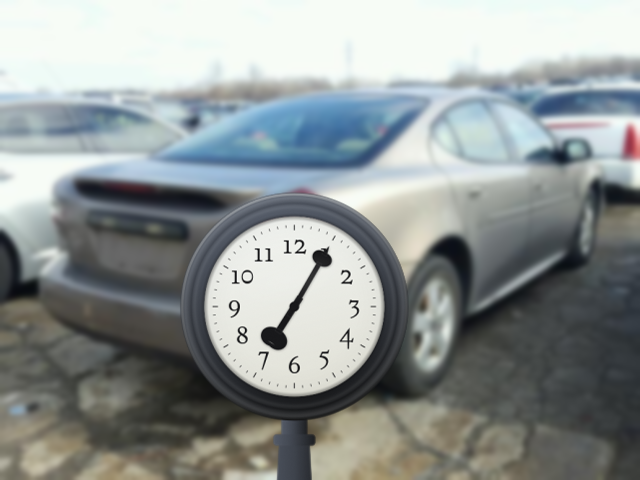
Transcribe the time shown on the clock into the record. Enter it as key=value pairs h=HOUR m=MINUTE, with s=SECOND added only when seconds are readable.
h=7 m=5
